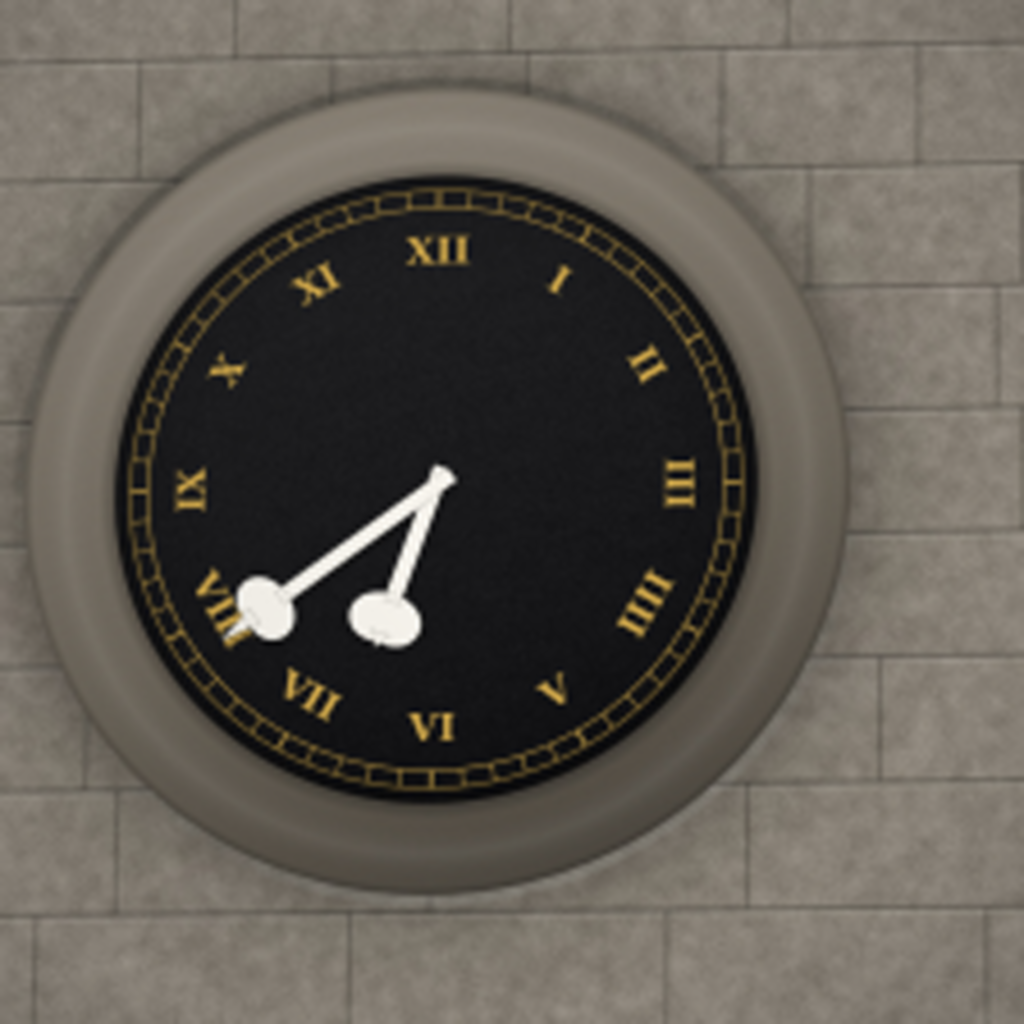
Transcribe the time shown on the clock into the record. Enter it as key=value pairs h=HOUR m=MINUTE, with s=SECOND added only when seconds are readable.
h=6 m=39
